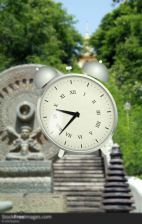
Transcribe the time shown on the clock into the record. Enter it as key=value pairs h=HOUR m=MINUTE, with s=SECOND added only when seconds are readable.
h=9 m=38
